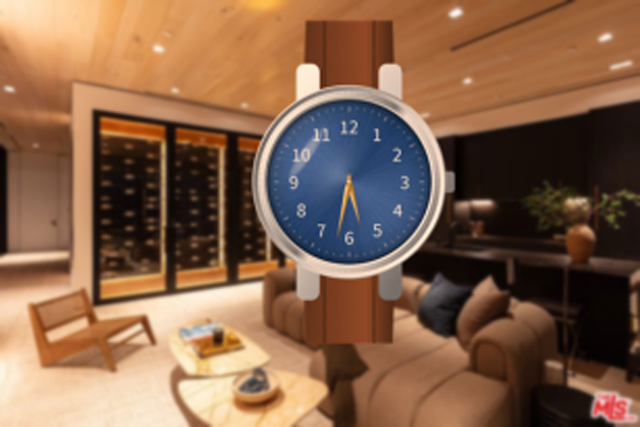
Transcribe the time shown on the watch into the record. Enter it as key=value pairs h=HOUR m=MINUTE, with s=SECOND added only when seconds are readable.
h=5 m=32
